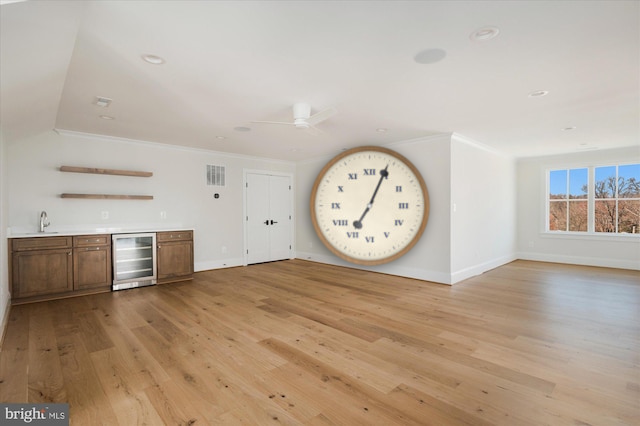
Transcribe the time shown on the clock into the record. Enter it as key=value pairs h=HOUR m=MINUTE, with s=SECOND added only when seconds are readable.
h=7 m=4
